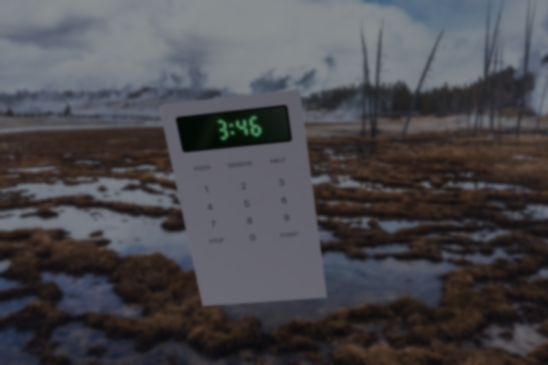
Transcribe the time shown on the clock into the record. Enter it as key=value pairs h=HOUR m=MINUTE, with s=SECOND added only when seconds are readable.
h=3 m=46
